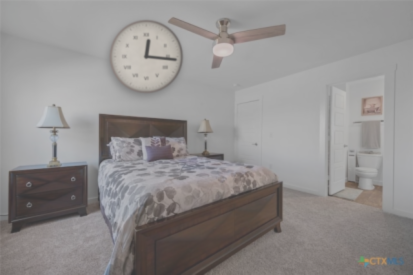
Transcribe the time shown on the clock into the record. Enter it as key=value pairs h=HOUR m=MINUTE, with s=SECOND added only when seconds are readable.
h=12 m=16
